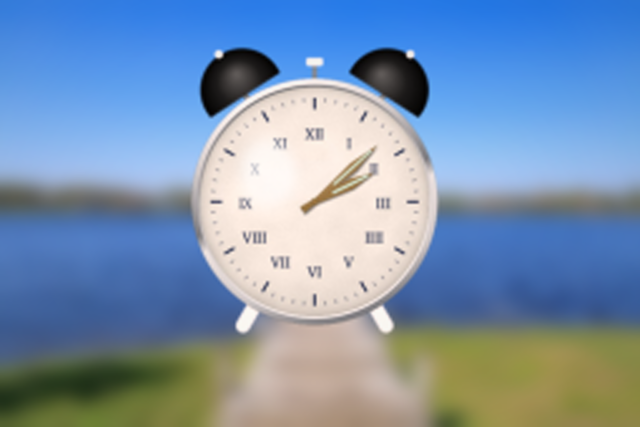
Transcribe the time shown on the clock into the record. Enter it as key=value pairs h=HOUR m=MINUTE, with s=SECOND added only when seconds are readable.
h=2 m=8
